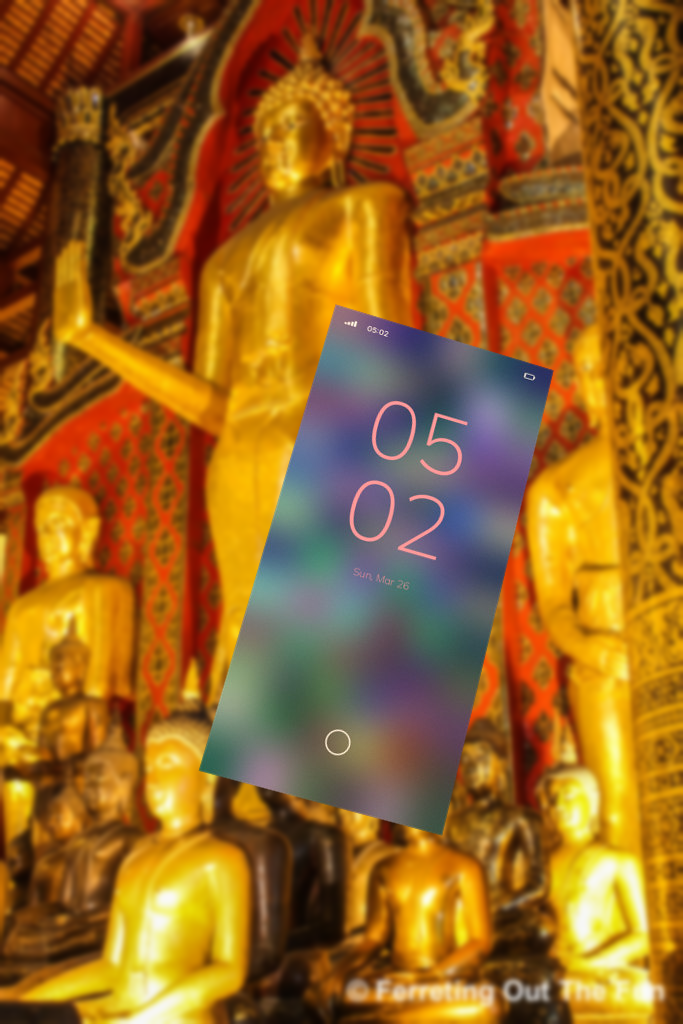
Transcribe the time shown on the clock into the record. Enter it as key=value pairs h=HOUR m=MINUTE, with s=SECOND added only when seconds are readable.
h=5 m=2
